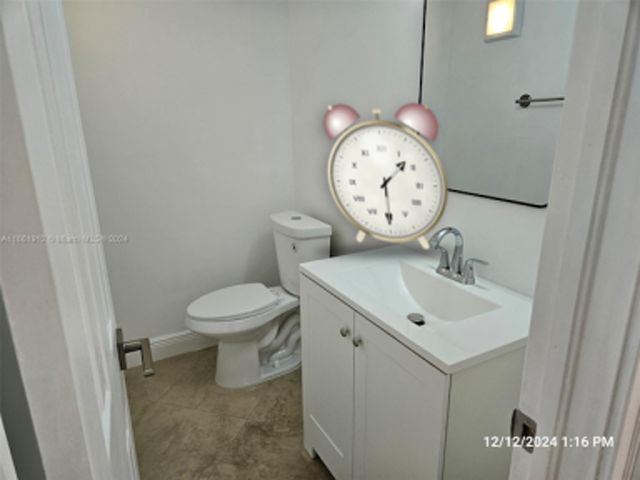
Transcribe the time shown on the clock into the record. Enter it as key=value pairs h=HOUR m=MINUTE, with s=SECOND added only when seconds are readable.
h=1 m=30
